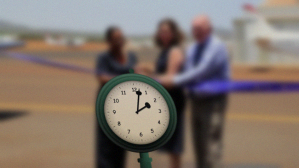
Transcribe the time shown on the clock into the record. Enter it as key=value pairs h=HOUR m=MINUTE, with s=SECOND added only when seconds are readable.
h=2 m=2
